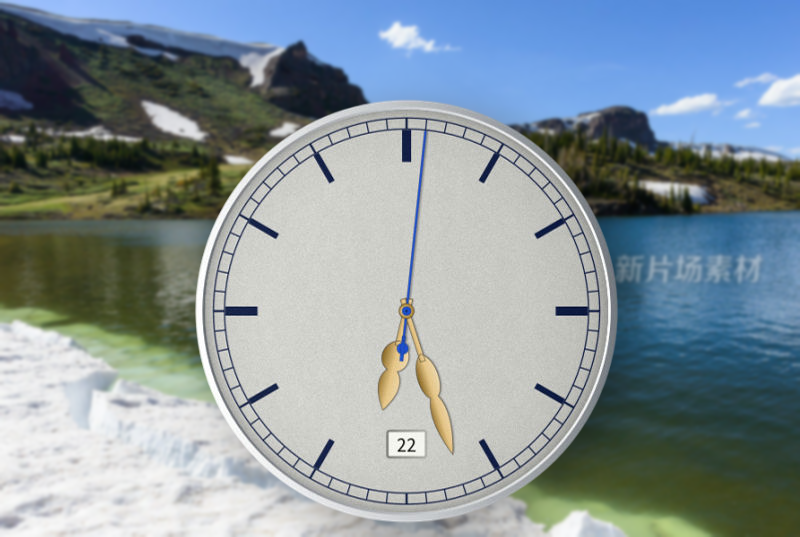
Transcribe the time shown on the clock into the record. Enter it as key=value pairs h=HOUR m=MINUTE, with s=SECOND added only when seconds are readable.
h=6 m=27 s=1
